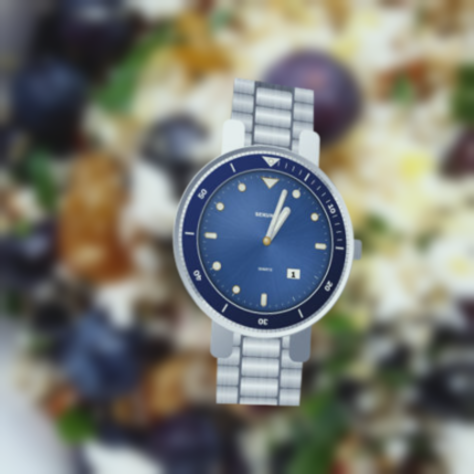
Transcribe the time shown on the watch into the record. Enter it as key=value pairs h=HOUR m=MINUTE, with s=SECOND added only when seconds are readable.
h=1 m=3
